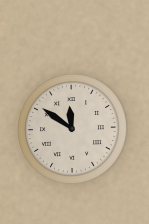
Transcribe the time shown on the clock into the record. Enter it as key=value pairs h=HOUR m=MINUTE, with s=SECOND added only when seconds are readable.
h=11 m=51
